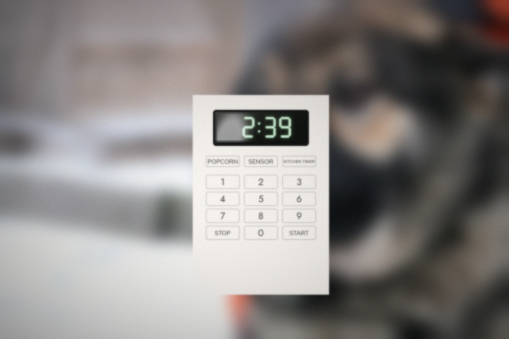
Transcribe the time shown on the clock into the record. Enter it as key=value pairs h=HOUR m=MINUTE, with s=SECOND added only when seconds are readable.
h=2 m=39
